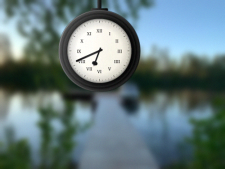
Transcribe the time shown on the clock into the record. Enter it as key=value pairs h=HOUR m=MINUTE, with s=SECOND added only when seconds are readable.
h=6 m=41
